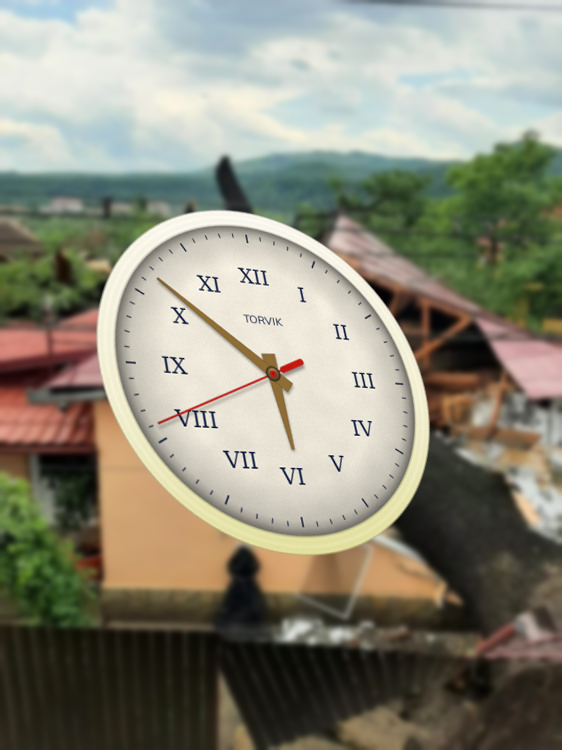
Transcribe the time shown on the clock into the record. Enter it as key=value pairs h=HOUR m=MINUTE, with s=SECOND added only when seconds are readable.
h=5 m=51 s=41
